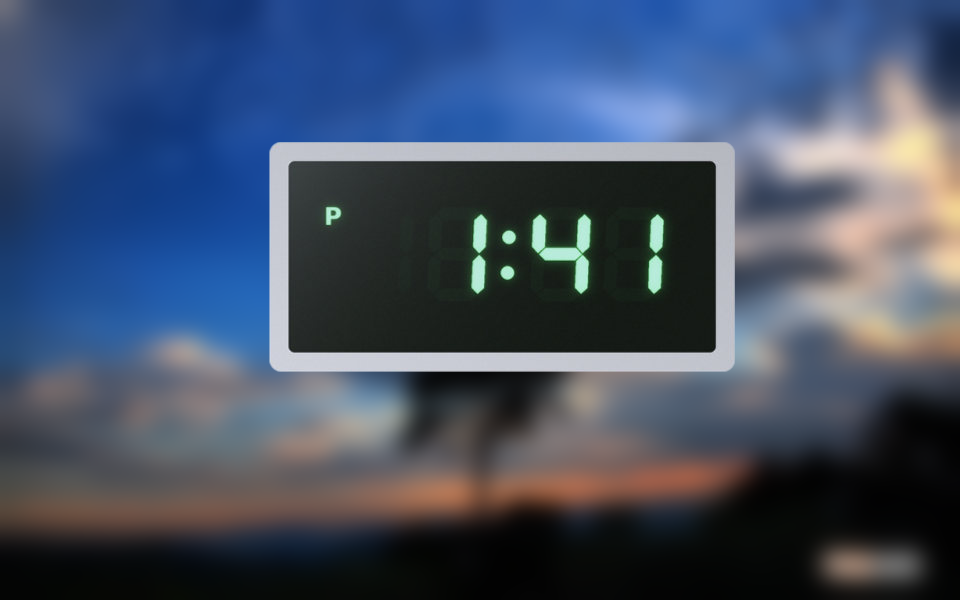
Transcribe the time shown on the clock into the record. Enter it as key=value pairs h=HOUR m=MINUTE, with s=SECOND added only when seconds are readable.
h=1 m=41
